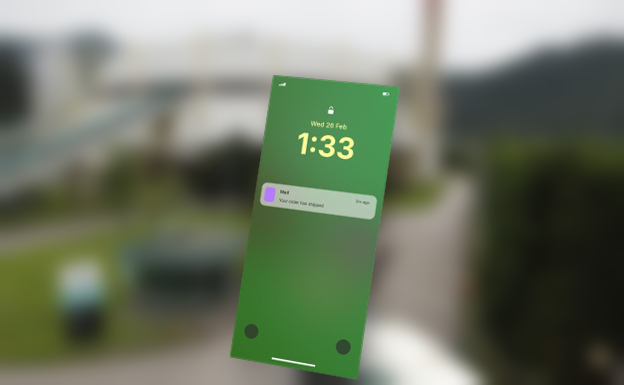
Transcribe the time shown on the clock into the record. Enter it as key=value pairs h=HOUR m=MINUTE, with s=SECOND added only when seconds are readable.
h=1 m=33
